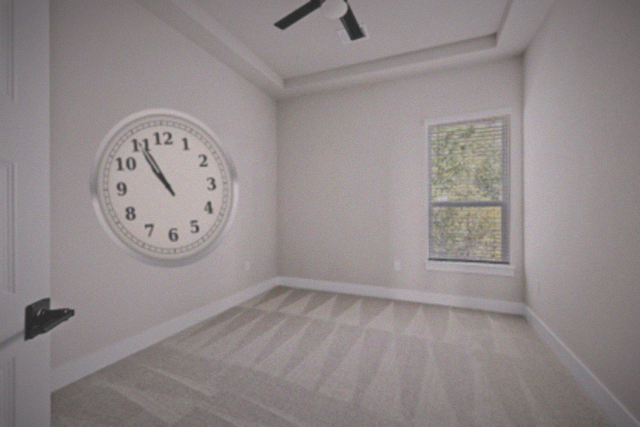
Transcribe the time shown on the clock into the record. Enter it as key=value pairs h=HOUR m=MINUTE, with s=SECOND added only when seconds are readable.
h=10 m=55
